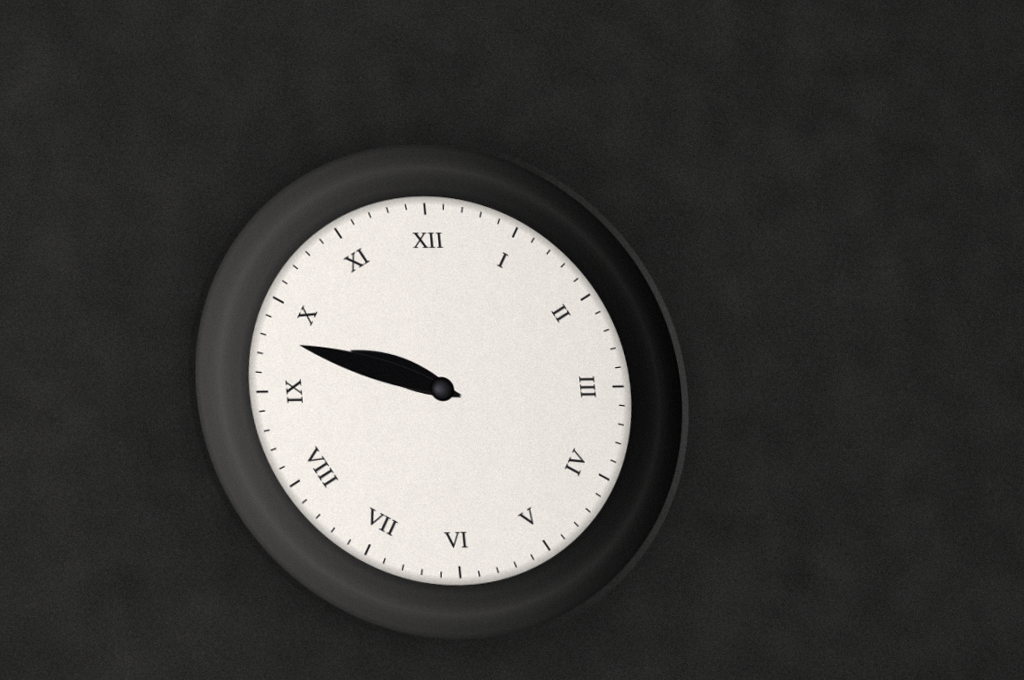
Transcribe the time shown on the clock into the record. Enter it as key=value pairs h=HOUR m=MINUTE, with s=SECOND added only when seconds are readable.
h=9 m=48
